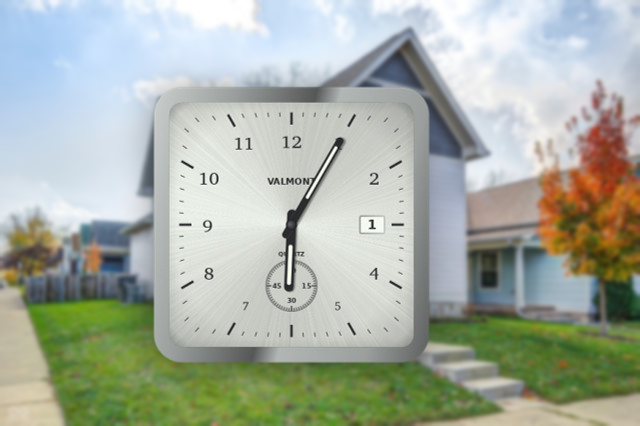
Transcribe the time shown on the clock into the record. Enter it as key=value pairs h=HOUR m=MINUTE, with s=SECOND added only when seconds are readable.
h=6 m=5
